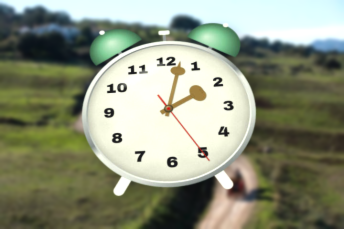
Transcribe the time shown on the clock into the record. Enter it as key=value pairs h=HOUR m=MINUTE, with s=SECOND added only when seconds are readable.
h=2 m=2 s=25
